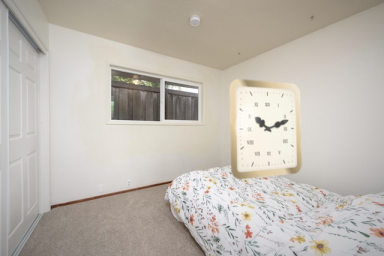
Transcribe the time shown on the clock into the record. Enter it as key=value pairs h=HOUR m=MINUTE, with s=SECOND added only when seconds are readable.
h=10 m=12
